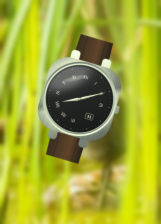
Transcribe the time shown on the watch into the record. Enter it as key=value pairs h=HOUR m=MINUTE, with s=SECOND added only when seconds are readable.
h=8 m=10
